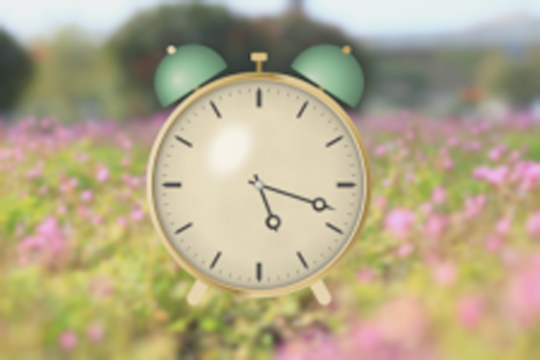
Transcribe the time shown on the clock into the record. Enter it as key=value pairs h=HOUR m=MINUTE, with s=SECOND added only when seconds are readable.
h=5 m=18
